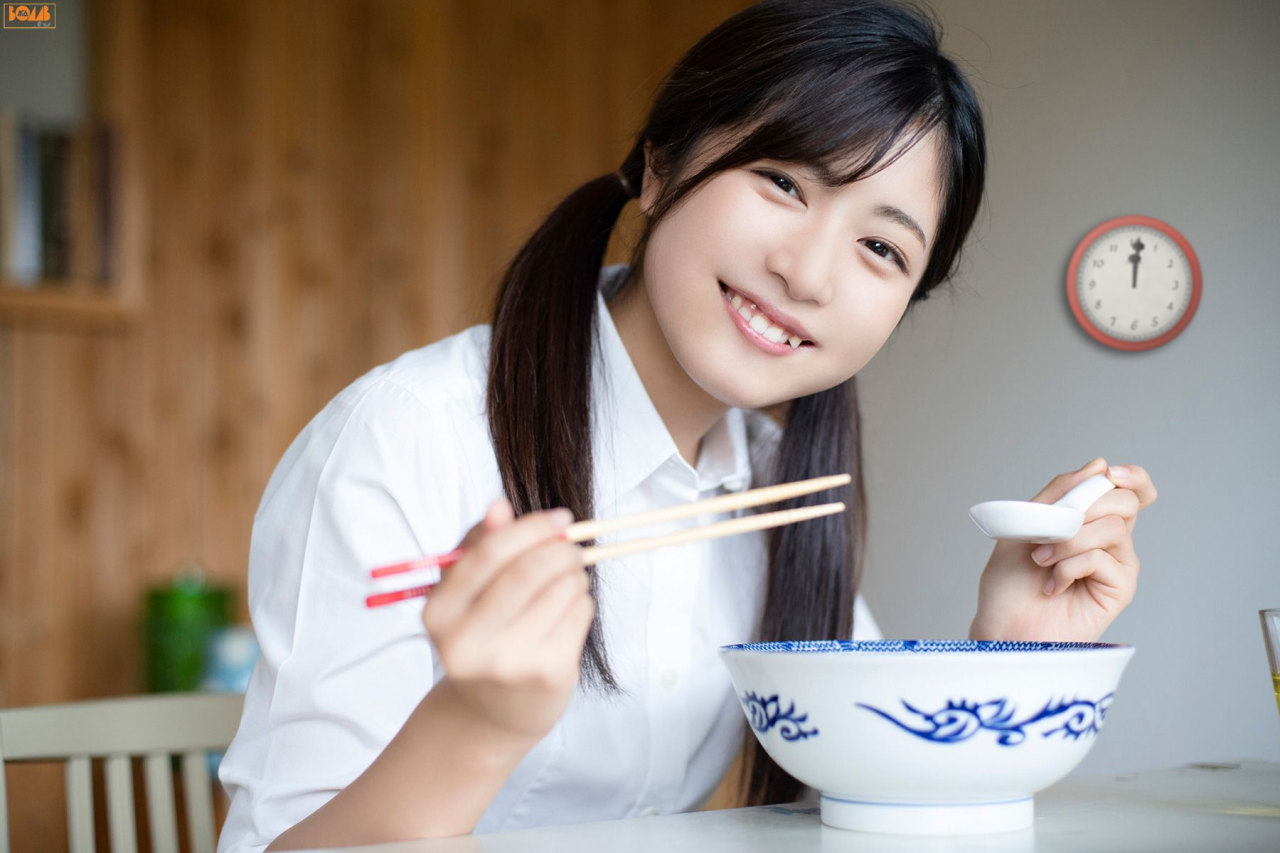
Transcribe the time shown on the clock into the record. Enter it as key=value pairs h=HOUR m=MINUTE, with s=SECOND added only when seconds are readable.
h=12 m=1
